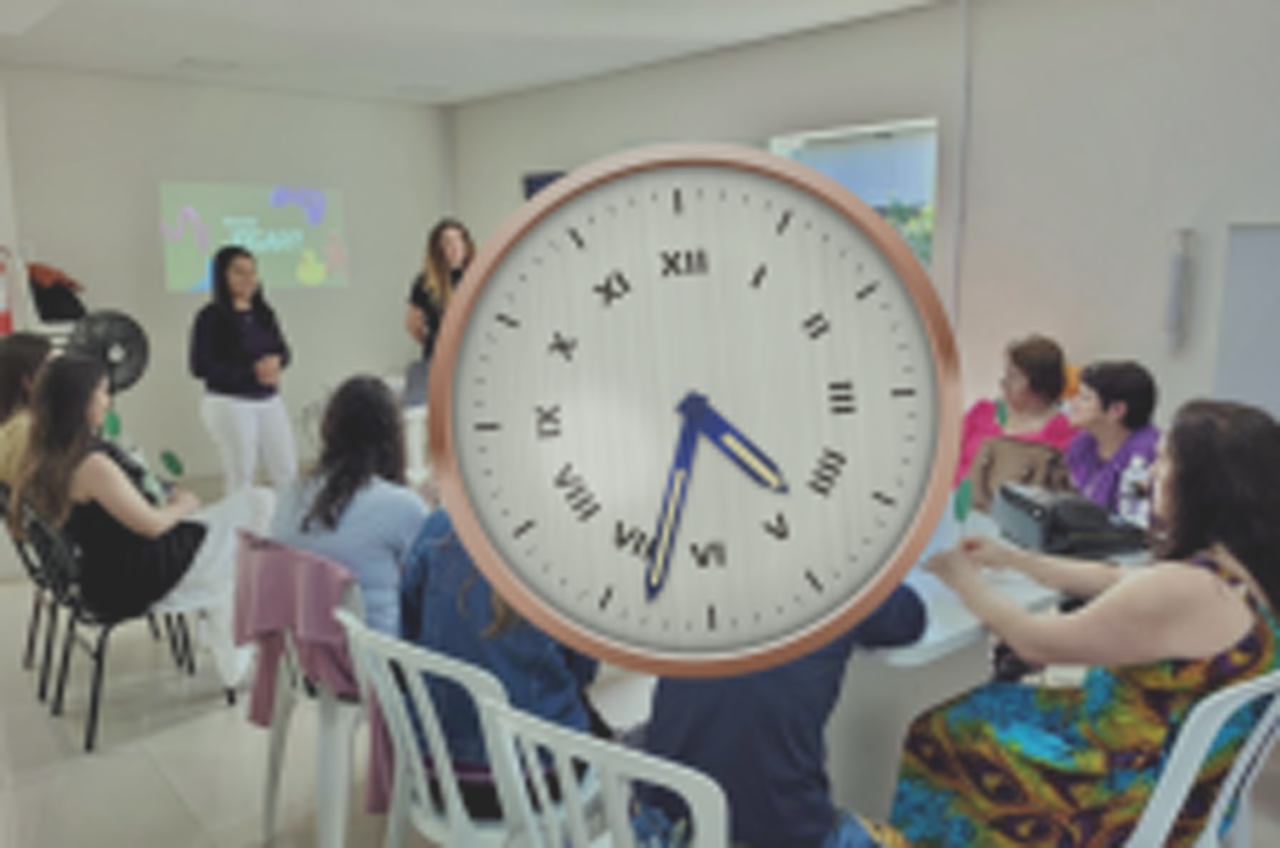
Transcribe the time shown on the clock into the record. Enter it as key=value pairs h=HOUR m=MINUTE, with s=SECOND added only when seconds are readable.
h=4 m=33
